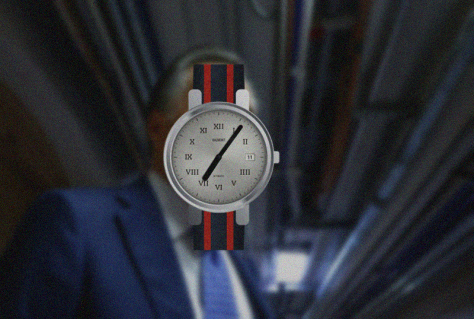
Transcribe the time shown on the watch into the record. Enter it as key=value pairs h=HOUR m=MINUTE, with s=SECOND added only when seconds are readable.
h=7 m=6
